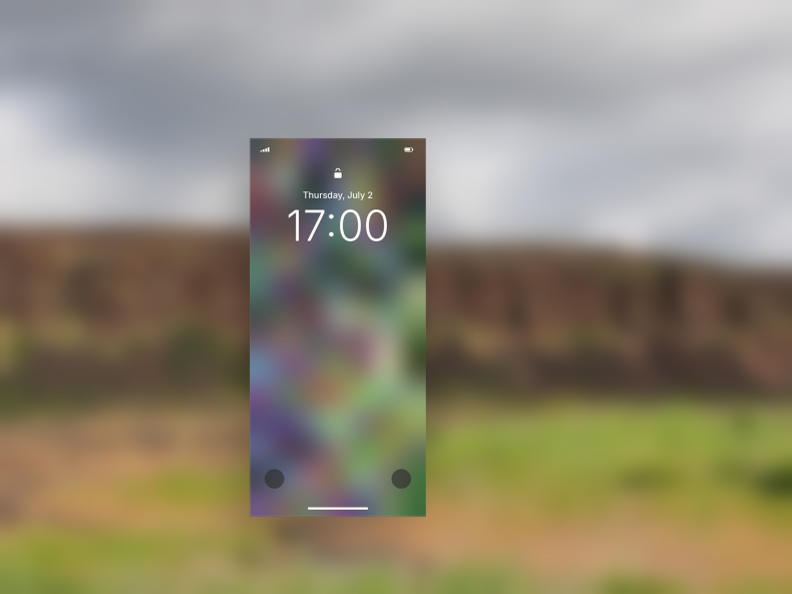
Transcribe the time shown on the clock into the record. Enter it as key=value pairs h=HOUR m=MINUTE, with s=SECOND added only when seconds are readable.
h=17 m=0
